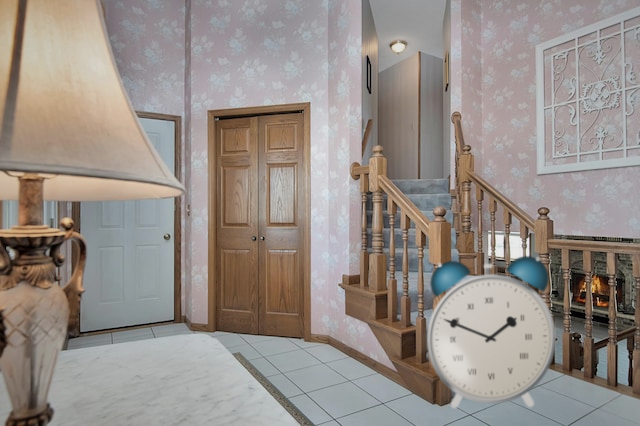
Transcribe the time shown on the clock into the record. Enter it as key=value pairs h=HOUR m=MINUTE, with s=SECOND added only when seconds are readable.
h=1 m=49
